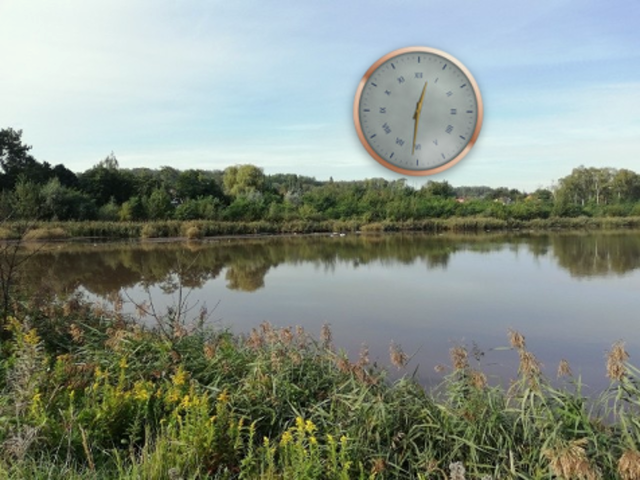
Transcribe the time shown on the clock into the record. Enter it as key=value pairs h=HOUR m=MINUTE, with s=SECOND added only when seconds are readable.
h=12 m=31
